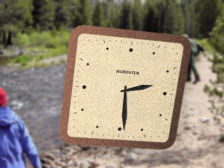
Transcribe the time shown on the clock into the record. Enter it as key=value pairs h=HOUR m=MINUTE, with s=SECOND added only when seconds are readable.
h=2 m=29
